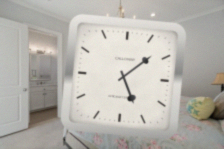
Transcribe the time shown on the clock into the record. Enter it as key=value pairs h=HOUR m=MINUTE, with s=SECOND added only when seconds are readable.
h=5 m=8
